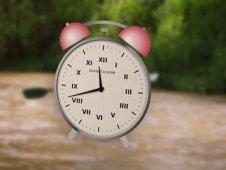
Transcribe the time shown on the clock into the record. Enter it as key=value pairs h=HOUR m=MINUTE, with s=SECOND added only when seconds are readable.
h=11 m=42
